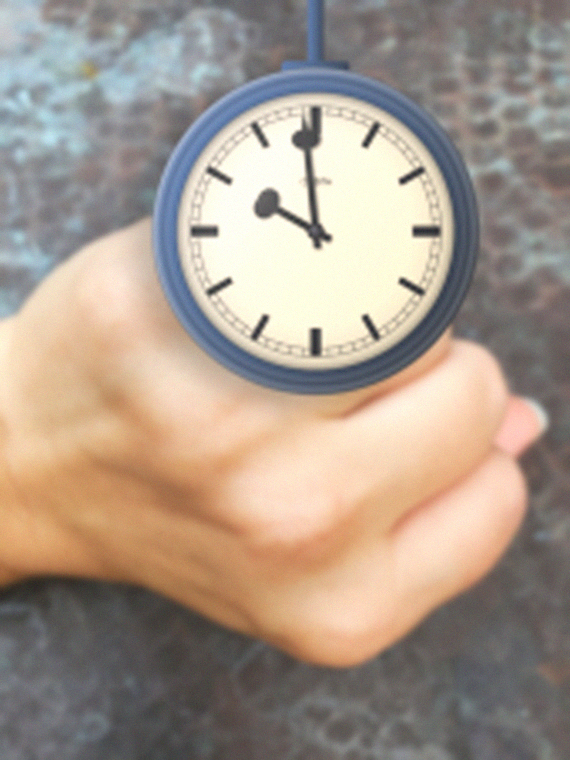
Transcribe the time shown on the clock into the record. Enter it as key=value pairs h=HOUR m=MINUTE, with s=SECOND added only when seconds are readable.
h=9 m=59
